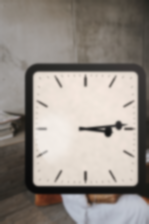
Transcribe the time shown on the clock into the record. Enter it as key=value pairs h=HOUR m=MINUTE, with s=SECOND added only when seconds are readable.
h=3 m=14
